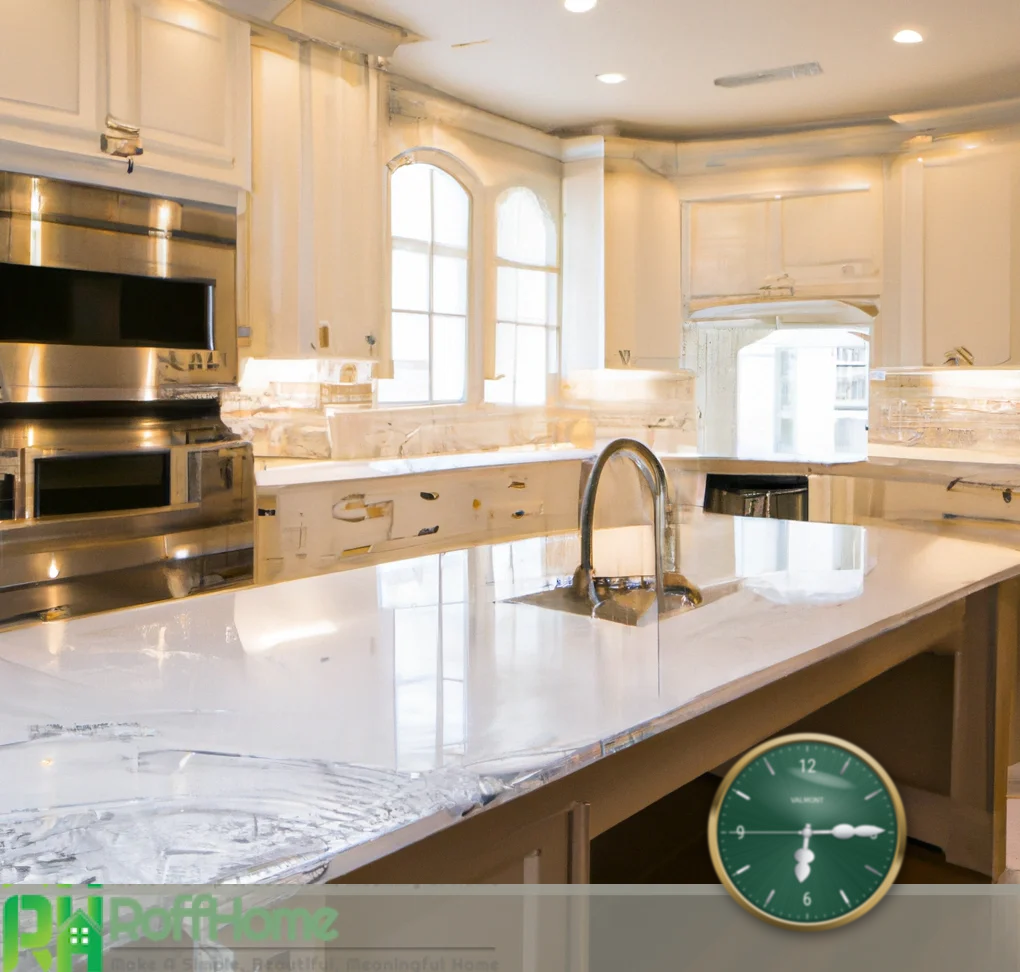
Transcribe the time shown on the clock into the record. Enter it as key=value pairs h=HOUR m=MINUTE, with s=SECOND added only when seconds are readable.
h=6 m=14 s=45
